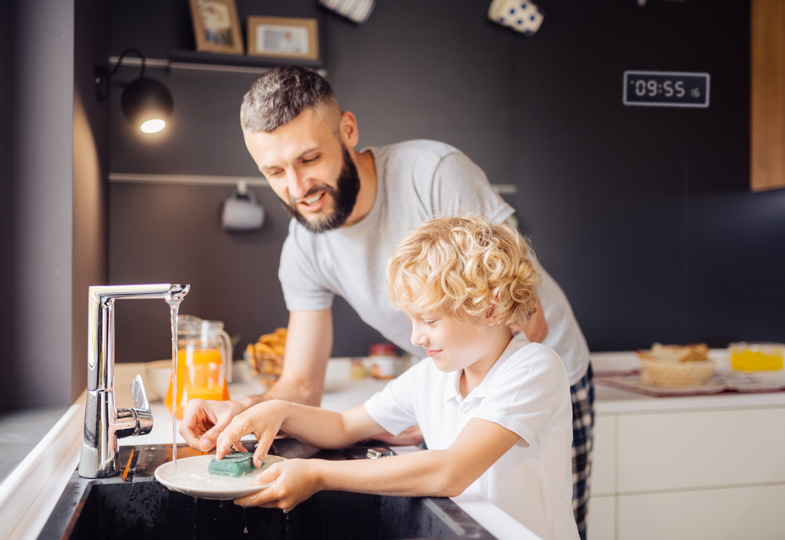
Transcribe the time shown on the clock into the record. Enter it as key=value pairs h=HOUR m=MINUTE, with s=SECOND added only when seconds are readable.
h=9 m=55
